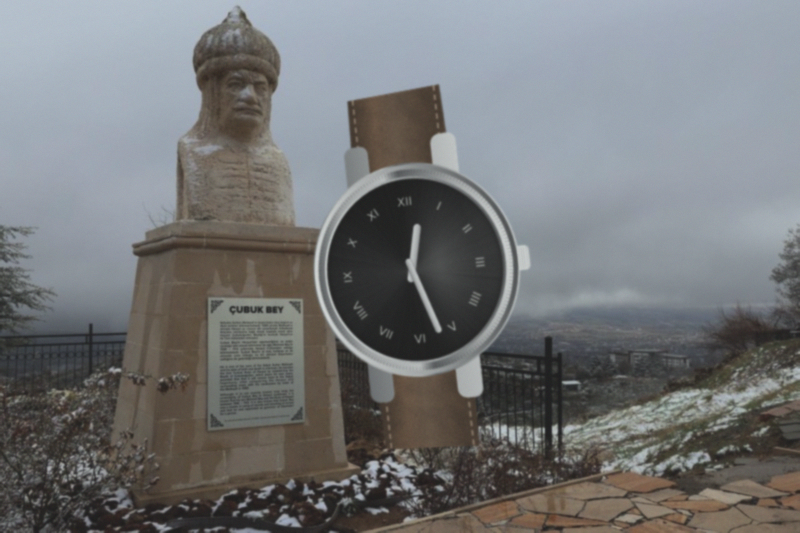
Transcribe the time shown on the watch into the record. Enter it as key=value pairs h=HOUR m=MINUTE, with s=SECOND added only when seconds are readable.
h=12 m=27
